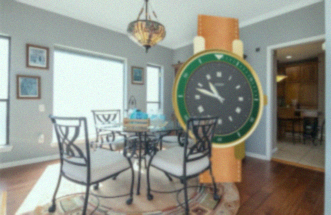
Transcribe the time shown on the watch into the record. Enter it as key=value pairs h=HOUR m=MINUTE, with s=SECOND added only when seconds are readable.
h=10 m=48
